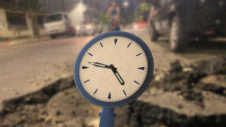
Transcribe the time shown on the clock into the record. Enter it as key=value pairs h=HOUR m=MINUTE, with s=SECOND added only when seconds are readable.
h=4 m=47
